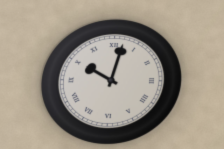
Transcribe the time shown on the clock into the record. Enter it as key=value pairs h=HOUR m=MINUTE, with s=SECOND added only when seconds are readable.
h=10 m=2
